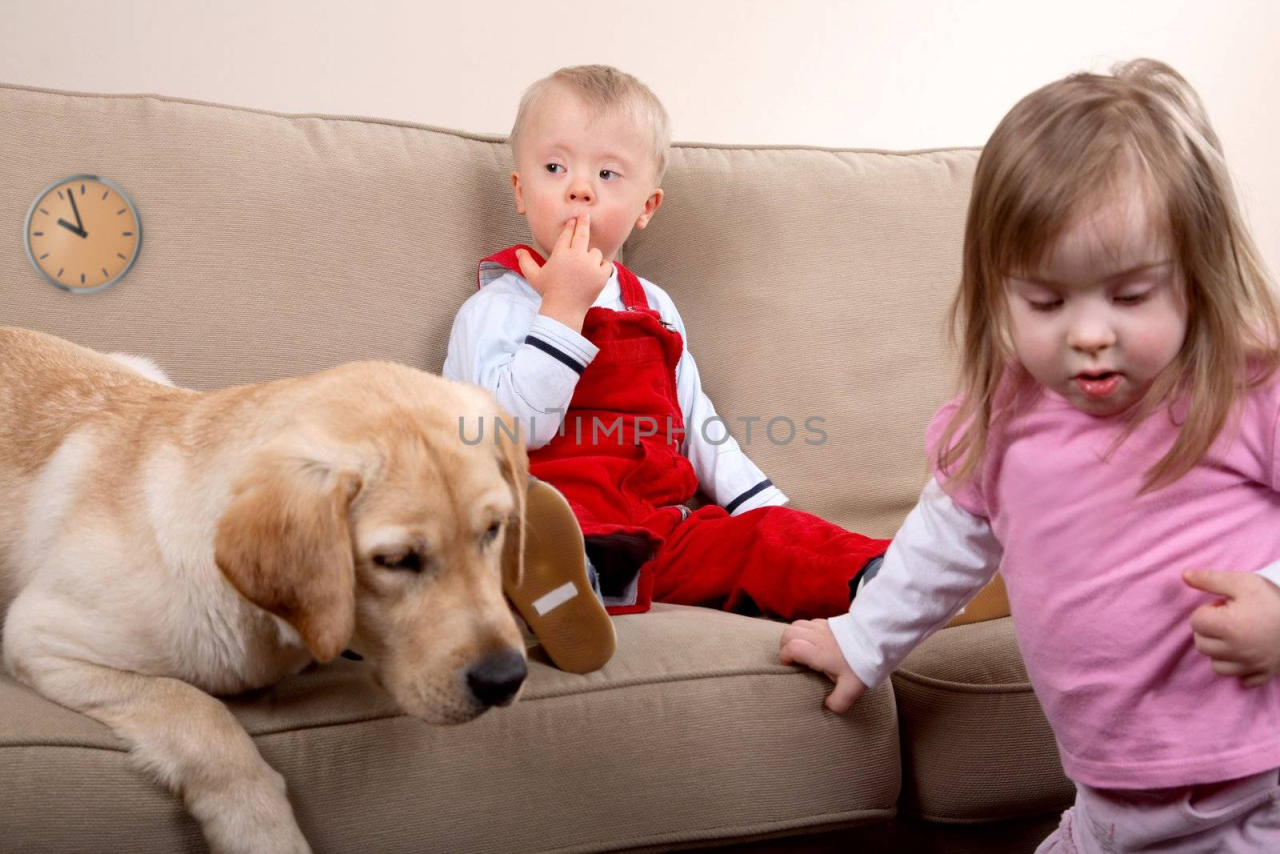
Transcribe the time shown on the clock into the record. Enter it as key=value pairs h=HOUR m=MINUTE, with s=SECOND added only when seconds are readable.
h=9 m=57
